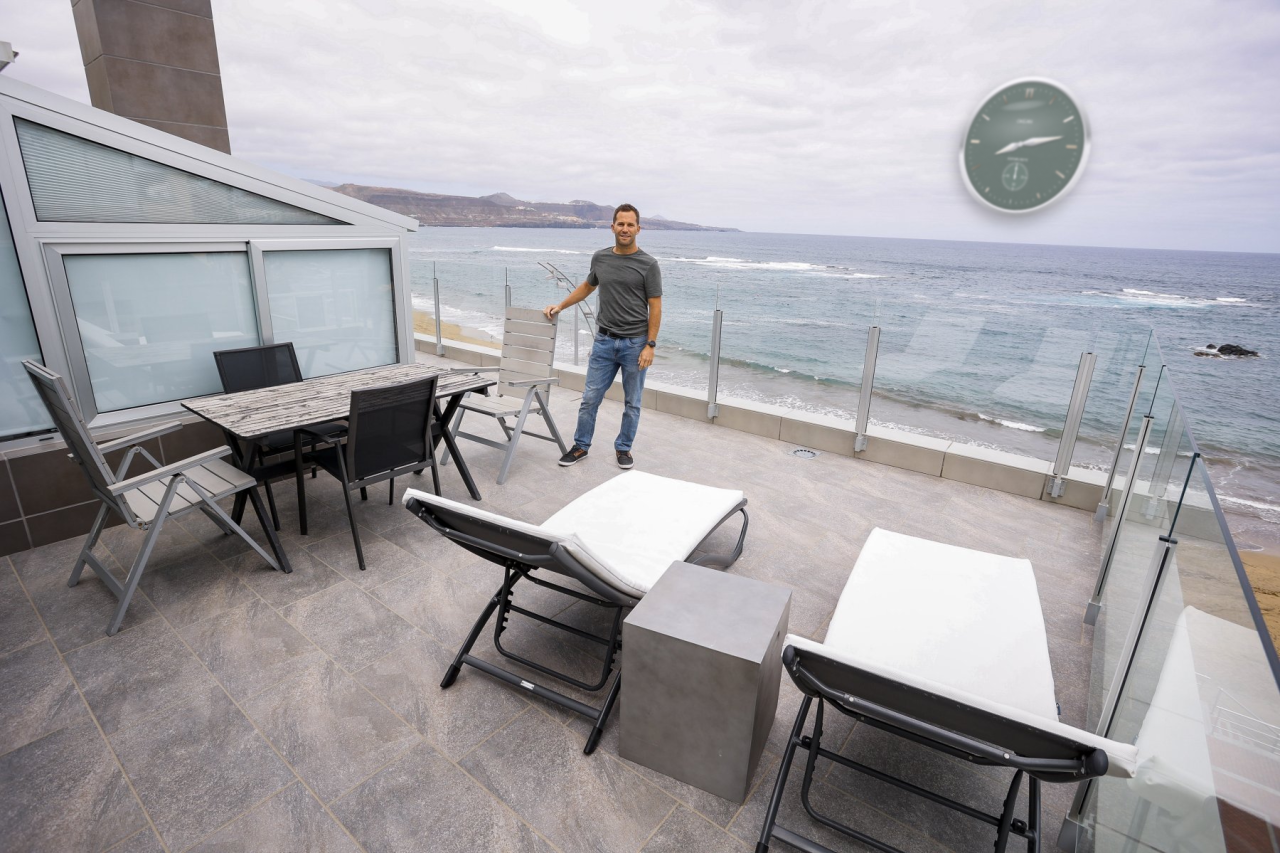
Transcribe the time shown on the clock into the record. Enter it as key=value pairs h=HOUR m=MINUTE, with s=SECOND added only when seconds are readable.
h=8 m=13
